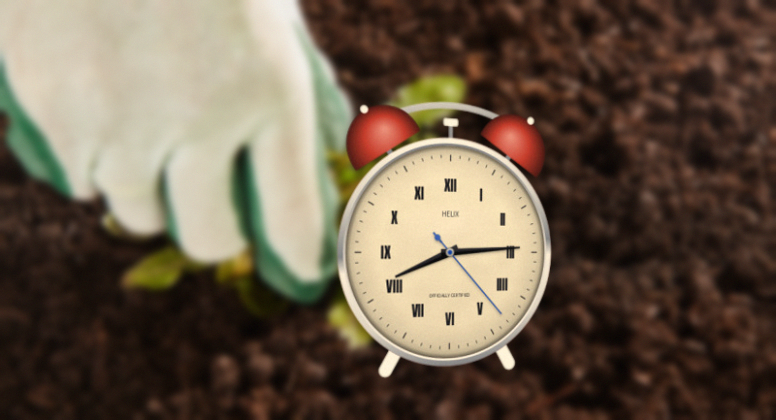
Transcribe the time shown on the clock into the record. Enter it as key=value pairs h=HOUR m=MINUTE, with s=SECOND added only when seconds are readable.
h=8 m=14 s=23
